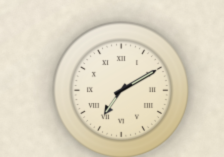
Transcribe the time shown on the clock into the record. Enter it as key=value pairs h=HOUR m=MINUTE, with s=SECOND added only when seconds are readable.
h=7 m=10
